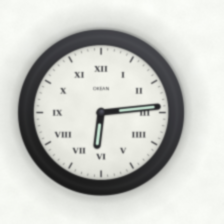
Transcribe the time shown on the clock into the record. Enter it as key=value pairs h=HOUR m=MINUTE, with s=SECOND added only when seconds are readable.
h=6 m=14
